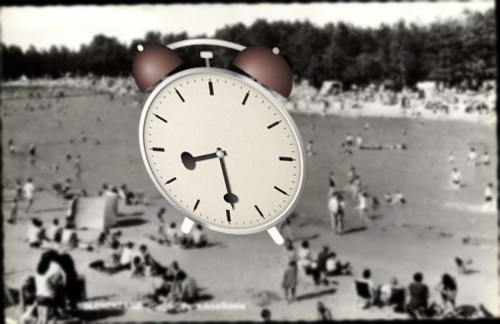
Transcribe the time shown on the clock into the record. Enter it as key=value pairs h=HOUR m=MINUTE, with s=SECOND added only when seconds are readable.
h=8 m=29
